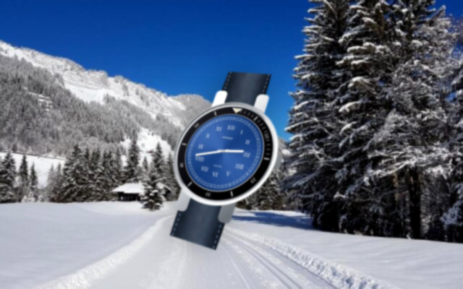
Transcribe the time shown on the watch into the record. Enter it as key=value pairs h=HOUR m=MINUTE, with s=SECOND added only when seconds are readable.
h=2 m=42
